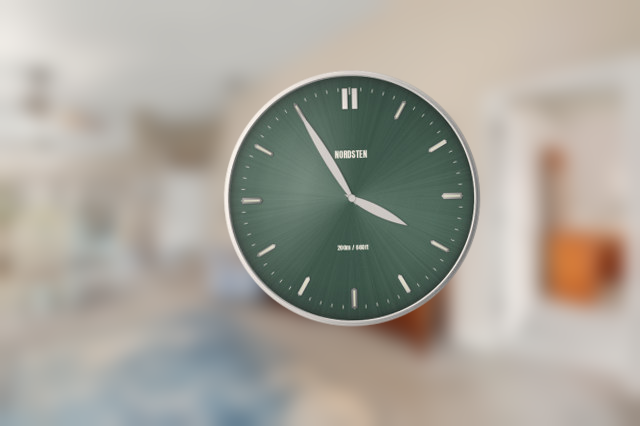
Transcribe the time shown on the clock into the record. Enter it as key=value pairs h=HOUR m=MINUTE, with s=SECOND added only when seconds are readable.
h=3 m=55
